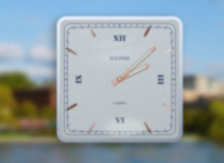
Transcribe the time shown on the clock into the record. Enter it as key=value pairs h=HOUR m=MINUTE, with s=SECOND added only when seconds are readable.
h=2 m=8
